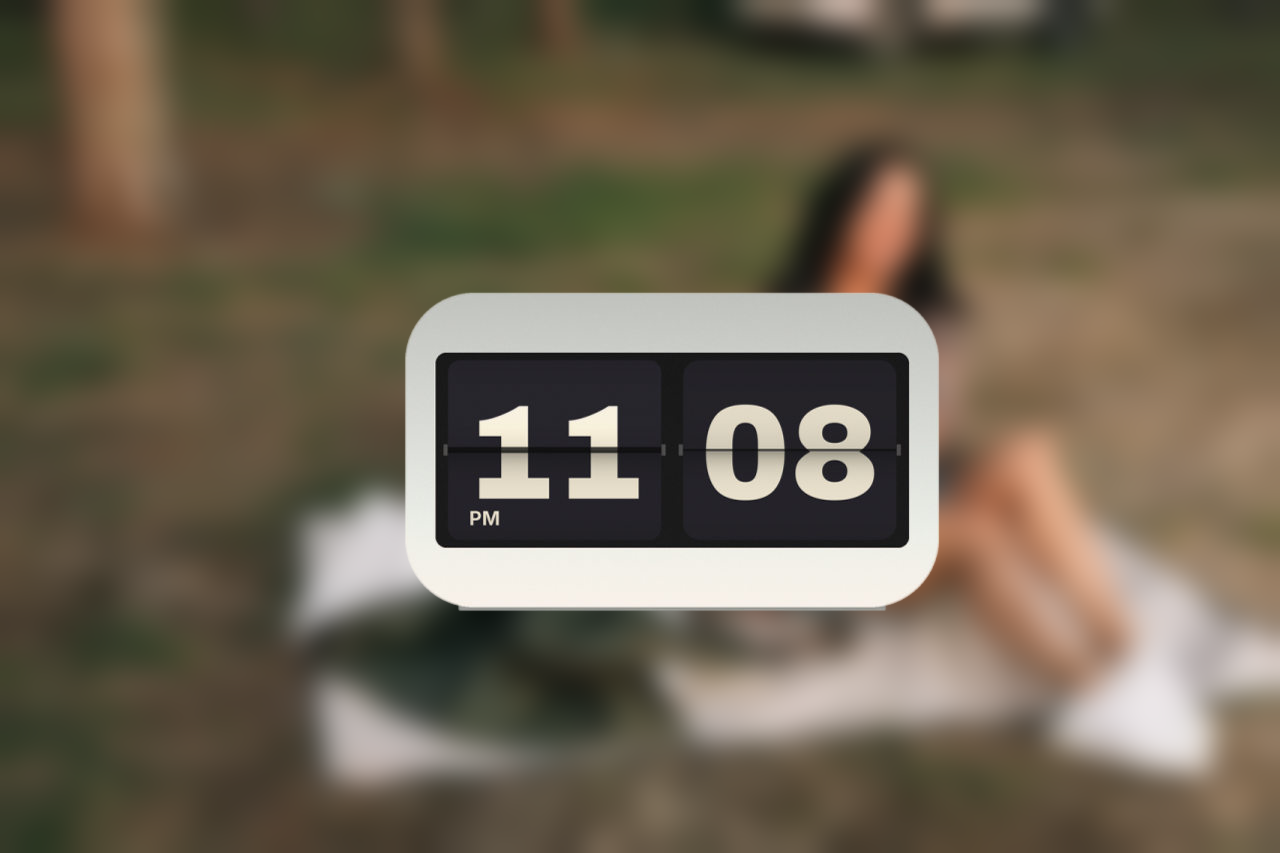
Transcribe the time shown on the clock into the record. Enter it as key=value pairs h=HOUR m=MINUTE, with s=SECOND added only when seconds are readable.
h=11 m=8
